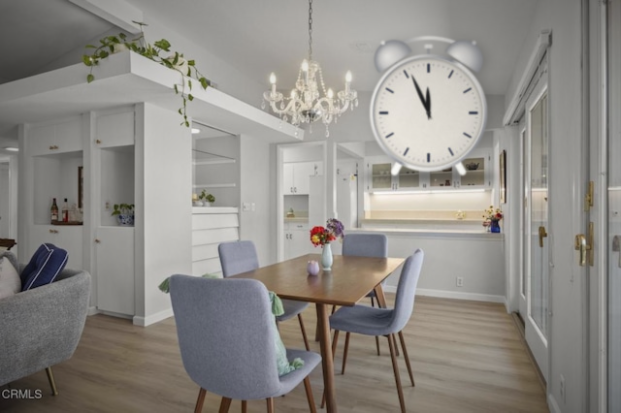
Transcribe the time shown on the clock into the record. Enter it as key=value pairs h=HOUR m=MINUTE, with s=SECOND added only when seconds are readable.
h=11 m=56
